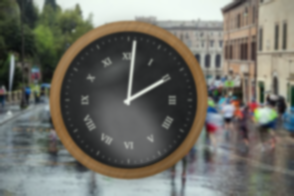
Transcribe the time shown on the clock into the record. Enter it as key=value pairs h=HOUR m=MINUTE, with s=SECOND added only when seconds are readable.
h=2 m=1
